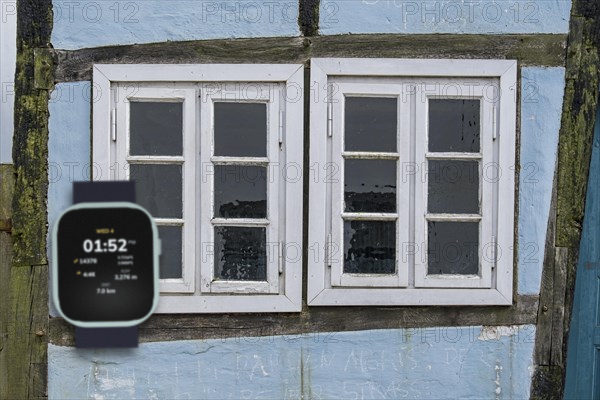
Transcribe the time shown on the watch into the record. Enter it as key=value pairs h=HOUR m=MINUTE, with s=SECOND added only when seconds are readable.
h=1 m=52
